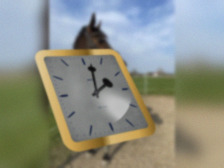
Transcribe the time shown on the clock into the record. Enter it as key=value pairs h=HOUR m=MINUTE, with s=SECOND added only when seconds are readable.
h=2 m=2
